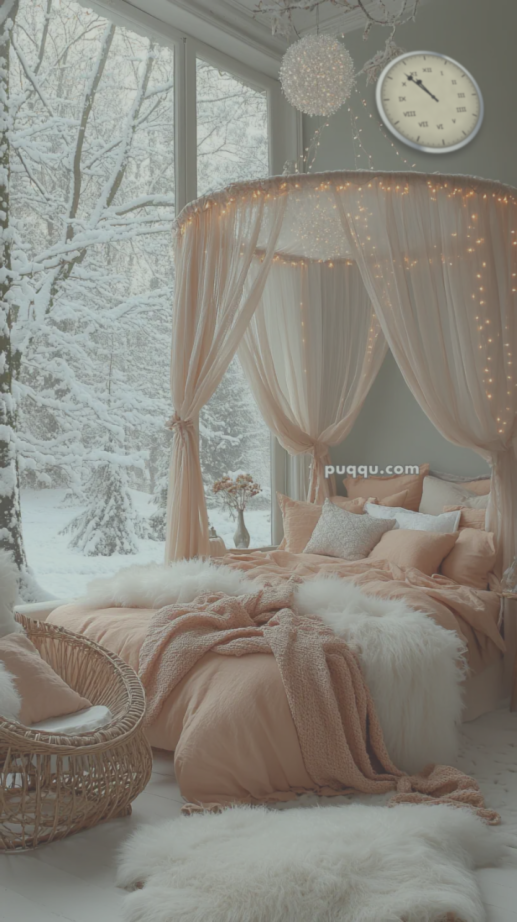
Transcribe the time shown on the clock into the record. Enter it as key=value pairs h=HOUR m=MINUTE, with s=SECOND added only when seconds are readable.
h=10 m=53
